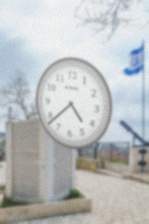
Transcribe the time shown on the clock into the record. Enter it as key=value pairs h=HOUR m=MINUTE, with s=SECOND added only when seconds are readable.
h=4 m=38
